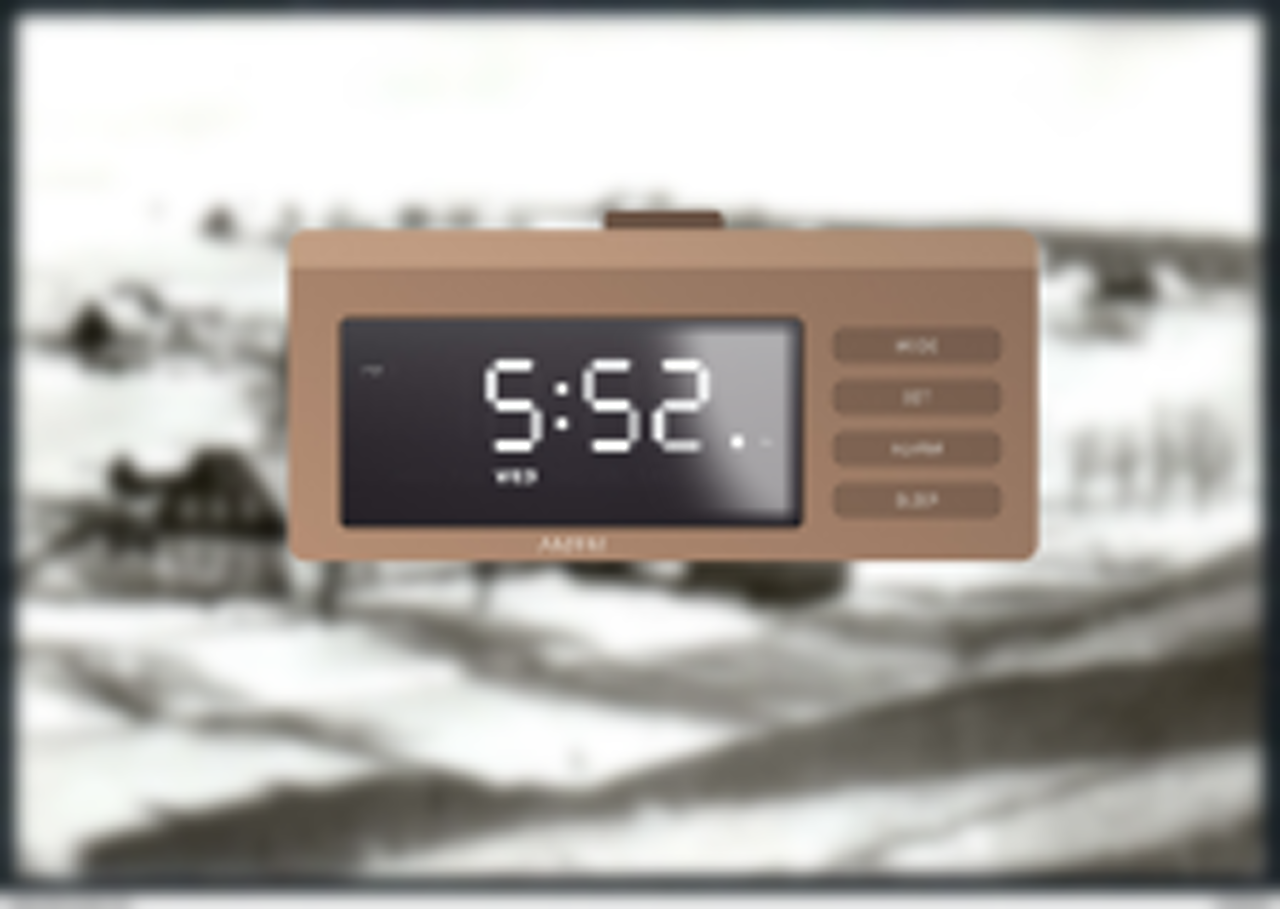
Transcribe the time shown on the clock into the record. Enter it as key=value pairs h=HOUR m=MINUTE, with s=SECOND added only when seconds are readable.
h=5 m=52
